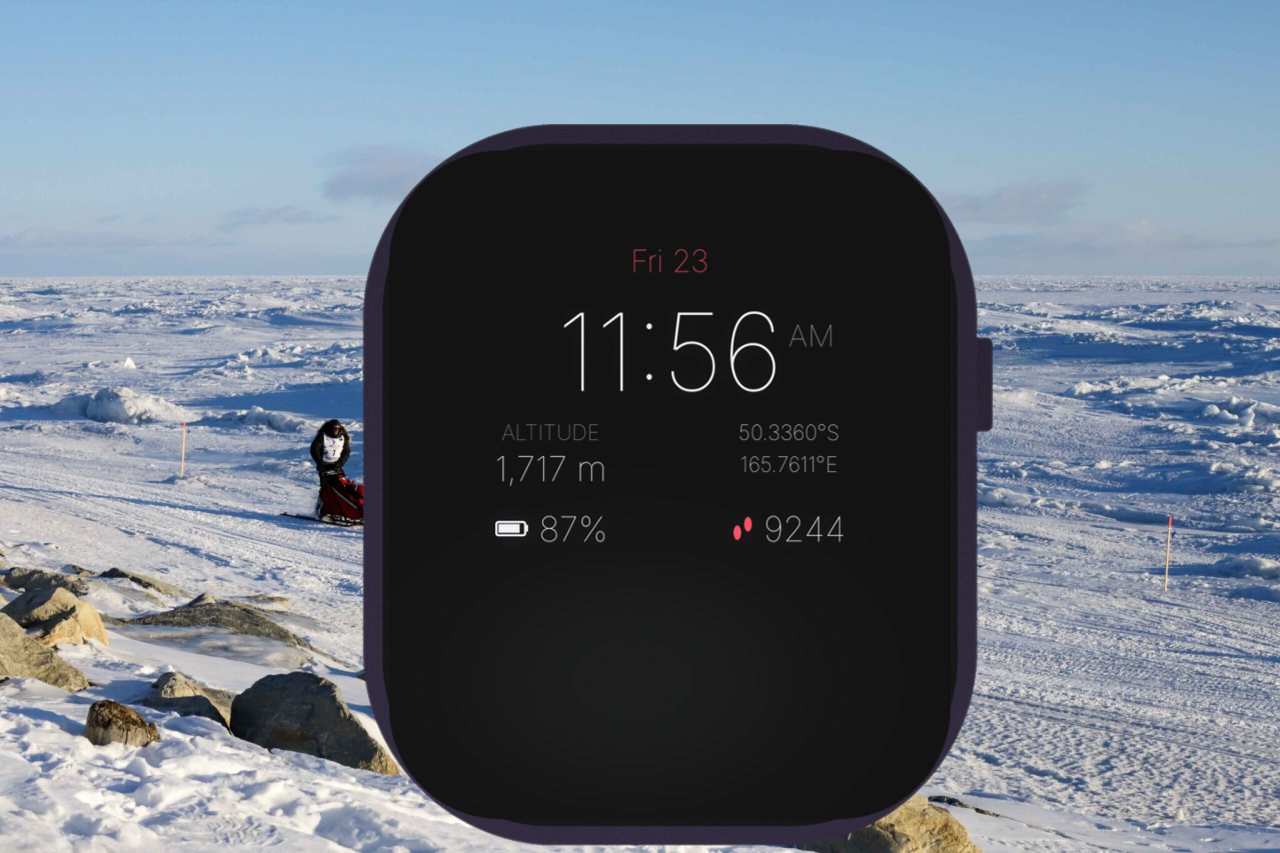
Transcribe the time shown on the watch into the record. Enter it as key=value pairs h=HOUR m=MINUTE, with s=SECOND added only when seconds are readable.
h=11 m=56
